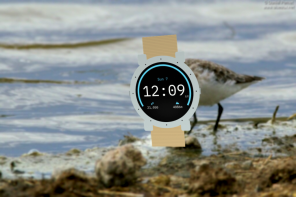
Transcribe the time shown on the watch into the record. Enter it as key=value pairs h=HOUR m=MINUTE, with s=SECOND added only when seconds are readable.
h=12 m=9
